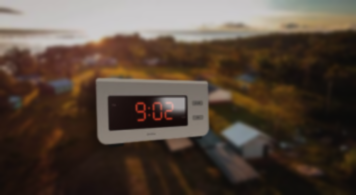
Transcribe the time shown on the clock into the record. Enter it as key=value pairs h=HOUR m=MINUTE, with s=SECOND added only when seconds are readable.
h=9 m=2
